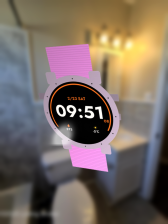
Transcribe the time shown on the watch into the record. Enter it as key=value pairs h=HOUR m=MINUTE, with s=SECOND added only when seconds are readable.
h=9 m=51
